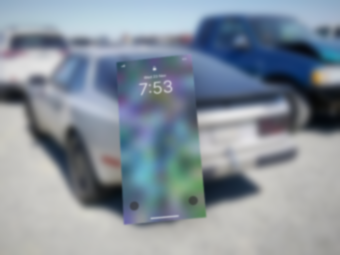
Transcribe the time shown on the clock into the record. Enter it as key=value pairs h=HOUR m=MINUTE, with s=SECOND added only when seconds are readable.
h=7 m=53
